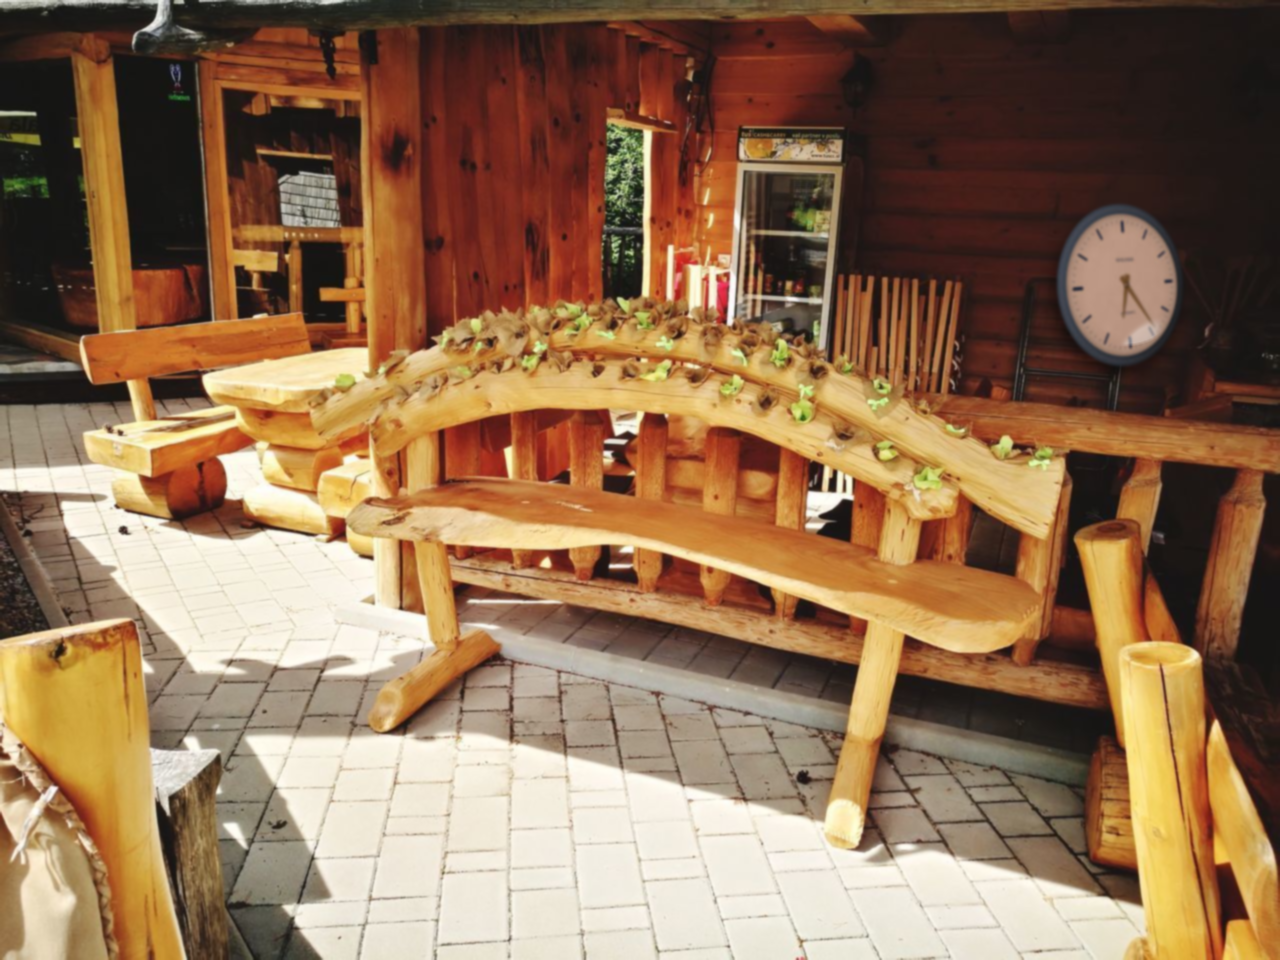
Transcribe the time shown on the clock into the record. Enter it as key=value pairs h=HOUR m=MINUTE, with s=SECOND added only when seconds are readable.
h=6 m=24
